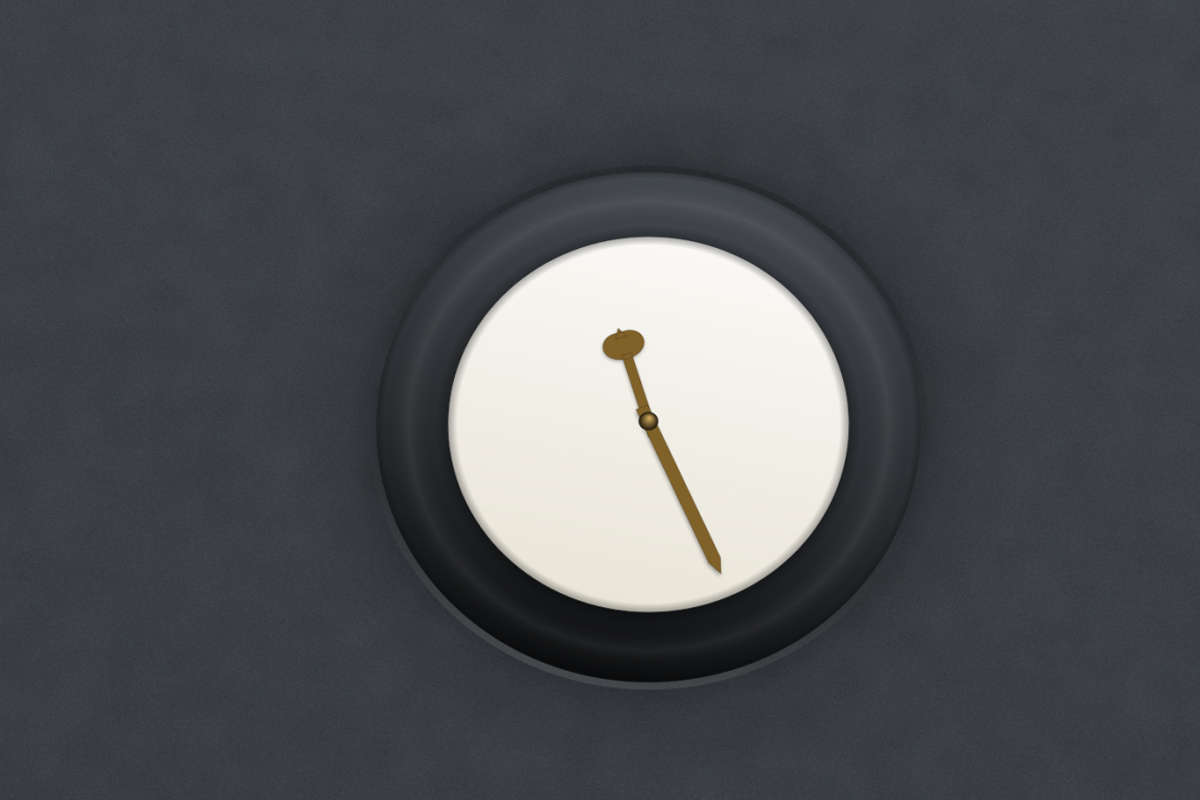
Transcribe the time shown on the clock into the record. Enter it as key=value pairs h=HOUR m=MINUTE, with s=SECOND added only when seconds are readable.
h=11 m=26
